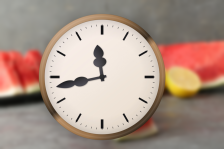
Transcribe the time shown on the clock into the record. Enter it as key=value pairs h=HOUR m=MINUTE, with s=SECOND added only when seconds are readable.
h=11 m=43
